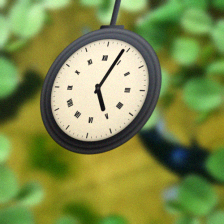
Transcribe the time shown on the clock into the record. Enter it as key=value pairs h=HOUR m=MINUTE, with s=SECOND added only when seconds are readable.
h=5 m=4
